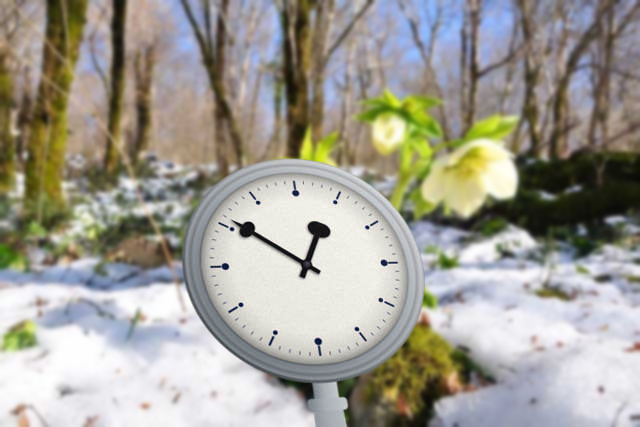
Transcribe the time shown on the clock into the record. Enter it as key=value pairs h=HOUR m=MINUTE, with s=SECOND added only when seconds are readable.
h=12 m=51
